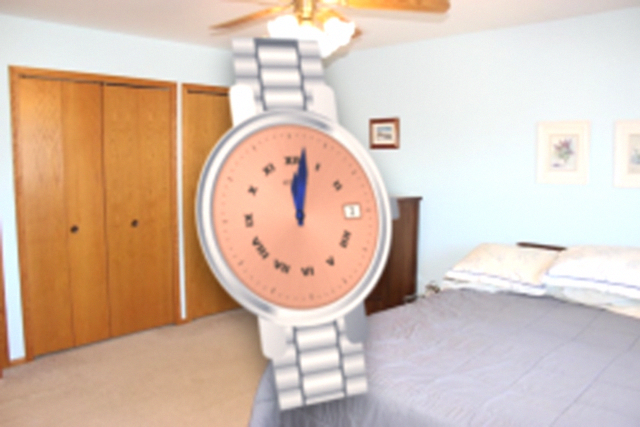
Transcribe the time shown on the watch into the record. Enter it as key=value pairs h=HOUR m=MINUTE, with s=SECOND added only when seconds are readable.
h=12 m=2
